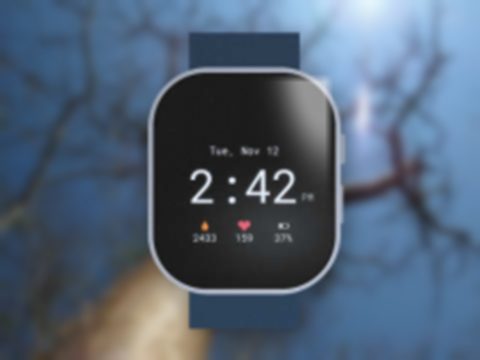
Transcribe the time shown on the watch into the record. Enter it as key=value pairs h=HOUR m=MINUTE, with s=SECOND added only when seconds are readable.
h=2 m=42
